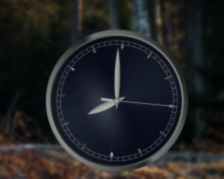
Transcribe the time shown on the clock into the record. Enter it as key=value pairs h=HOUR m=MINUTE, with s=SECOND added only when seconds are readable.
h=7 m=59 s=15
